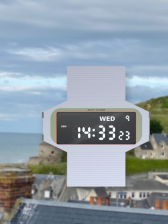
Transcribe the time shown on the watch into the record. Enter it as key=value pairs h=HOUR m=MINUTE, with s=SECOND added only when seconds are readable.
h=14 m=33 s=23
